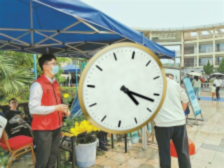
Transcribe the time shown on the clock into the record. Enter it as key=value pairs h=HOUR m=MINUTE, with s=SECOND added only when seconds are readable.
h=4 m=17
